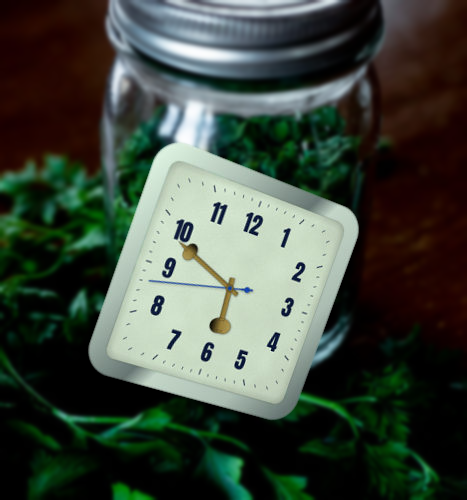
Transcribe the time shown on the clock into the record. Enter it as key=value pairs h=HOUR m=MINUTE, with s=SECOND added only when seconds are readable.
h=5 m=48 s=43
